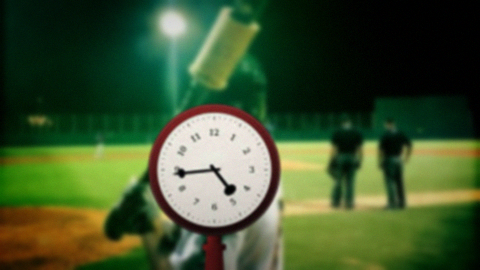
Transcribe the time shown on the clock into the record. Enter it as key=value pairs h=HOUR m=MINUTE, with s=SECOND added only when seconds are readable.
h=4 m=44
